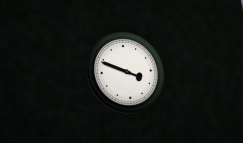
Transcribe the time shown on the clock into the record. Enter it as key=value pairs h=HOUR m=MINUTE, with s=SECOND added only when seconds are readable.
h=3 m=49
